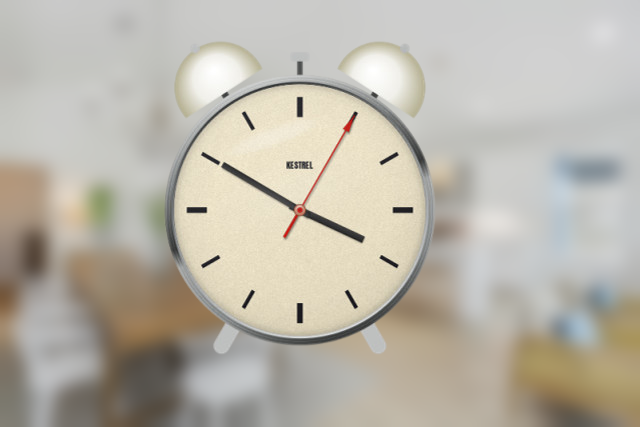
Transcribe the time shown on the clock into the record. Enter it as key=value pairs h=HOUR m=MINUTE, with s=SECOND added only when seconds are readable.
h=3 m=50 s=5
